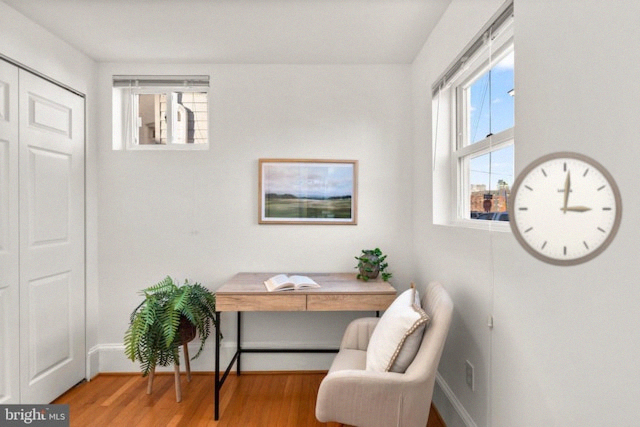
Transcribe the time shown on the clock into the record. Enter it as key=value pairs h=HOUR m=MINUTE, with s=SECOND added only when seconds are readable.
h=3 m=1
